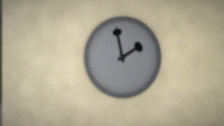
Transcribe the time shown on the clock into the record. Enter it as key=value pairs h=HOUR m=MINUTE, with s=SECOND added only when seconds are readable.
h=1 m=58
